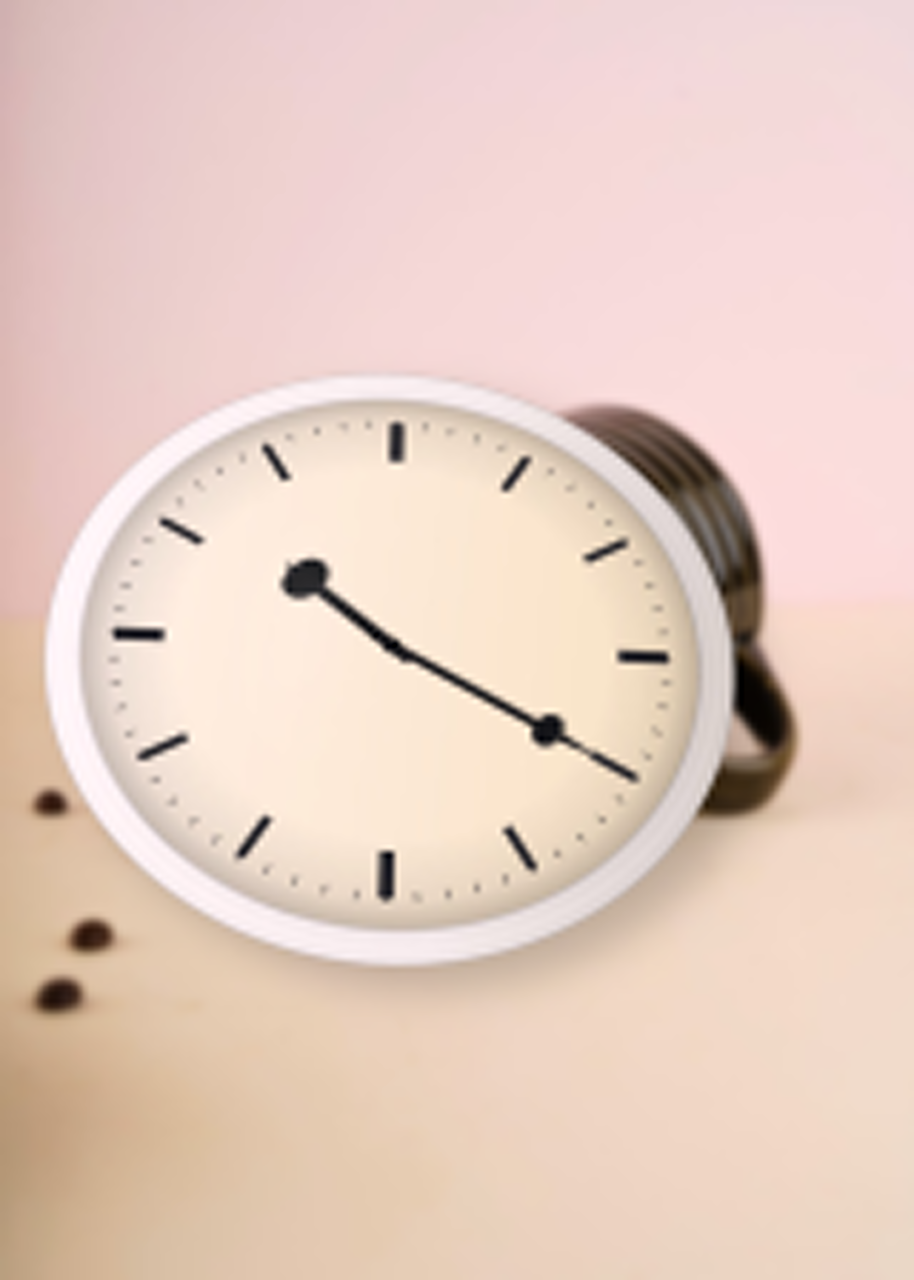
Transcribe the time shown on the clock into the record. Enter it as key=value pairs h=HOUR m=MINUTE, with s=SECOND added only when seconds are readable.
h=10 m=20
